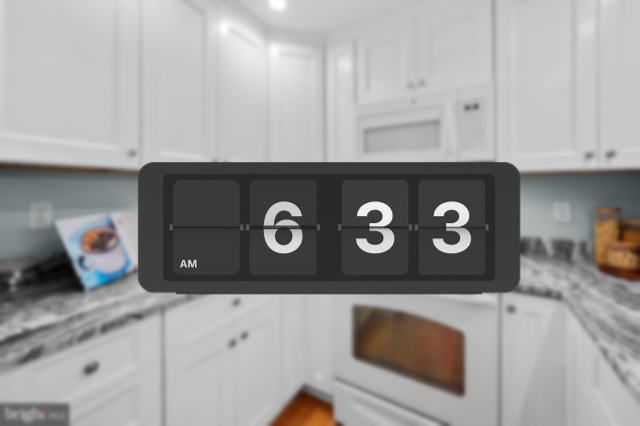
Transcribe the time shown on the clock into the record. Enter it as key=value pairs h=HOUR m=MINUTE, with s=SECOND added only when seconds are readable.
h=6 m=33
